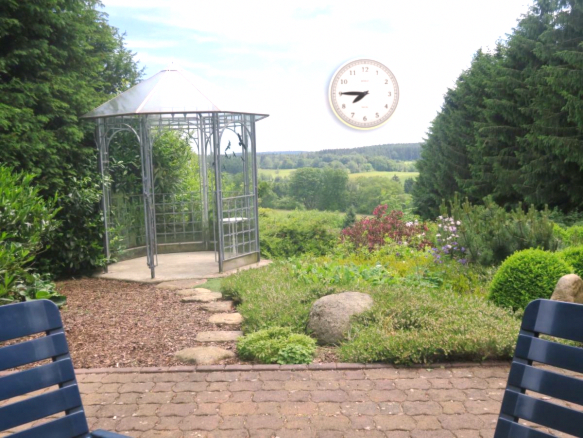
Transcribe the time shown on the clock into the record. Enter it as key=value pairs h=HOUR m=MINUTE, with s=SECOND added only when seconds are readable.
h=7 m=45
